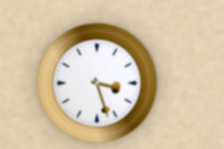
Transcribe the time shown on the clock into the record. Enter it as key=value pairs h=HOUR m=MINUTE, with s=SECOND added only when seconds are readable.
h=3 m=27
